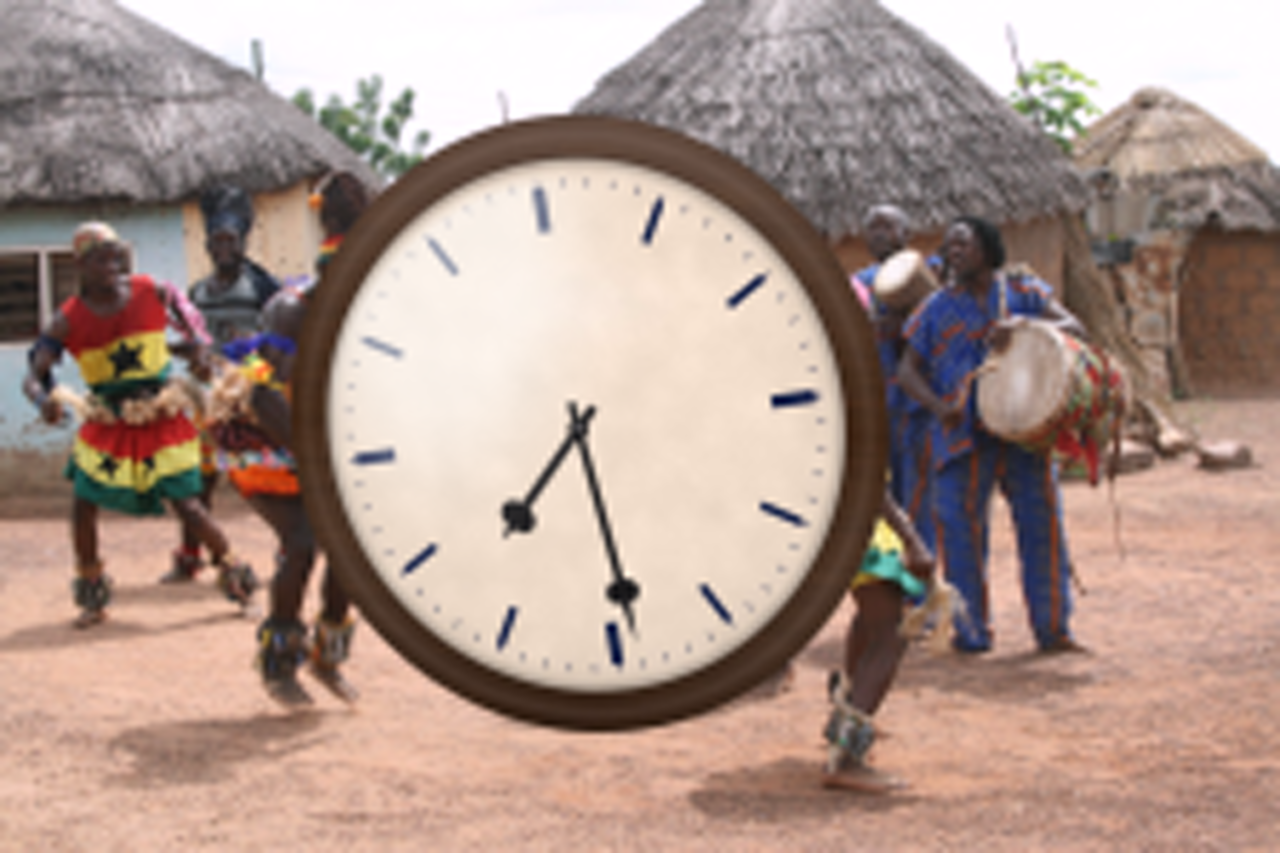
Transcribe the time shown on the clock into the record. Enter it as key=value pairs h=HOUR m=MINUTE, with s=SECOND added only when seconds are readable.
h=7 m=29
